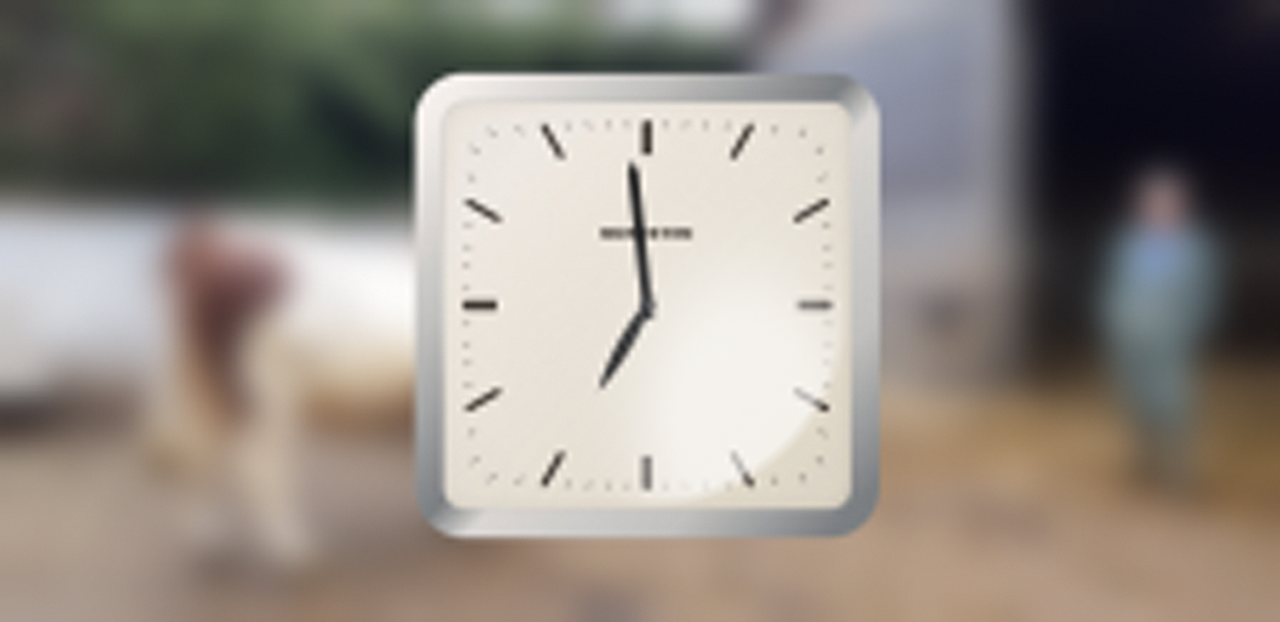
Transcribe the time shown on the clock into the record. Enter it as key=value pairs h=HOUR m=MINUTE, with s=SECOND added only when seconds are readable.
h=6 m=59
